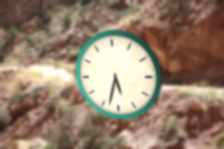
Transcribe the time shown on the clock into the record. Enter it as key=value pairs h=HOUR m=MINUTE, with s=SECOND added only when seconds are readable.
h=5 m=33
